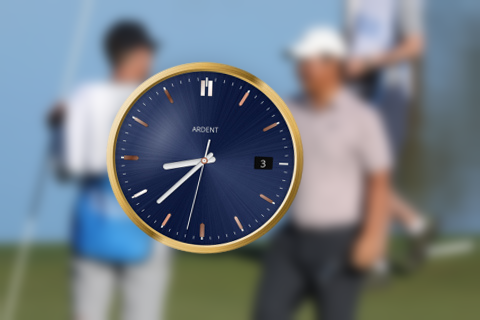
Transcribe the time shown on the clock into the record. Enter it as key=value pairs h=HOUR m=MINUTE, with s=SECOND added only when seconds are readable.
h=8 m=37 s=32
